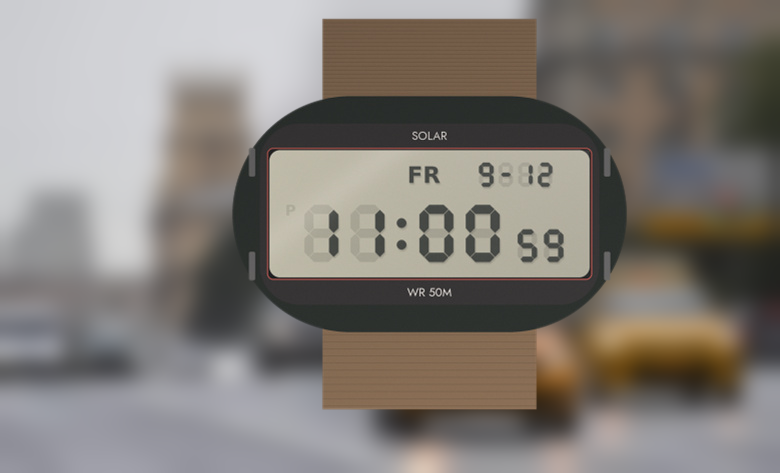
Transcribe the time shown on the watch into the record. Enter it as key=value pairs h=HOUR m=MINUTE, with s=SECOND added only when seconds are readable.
h=11 m=0 s=59
